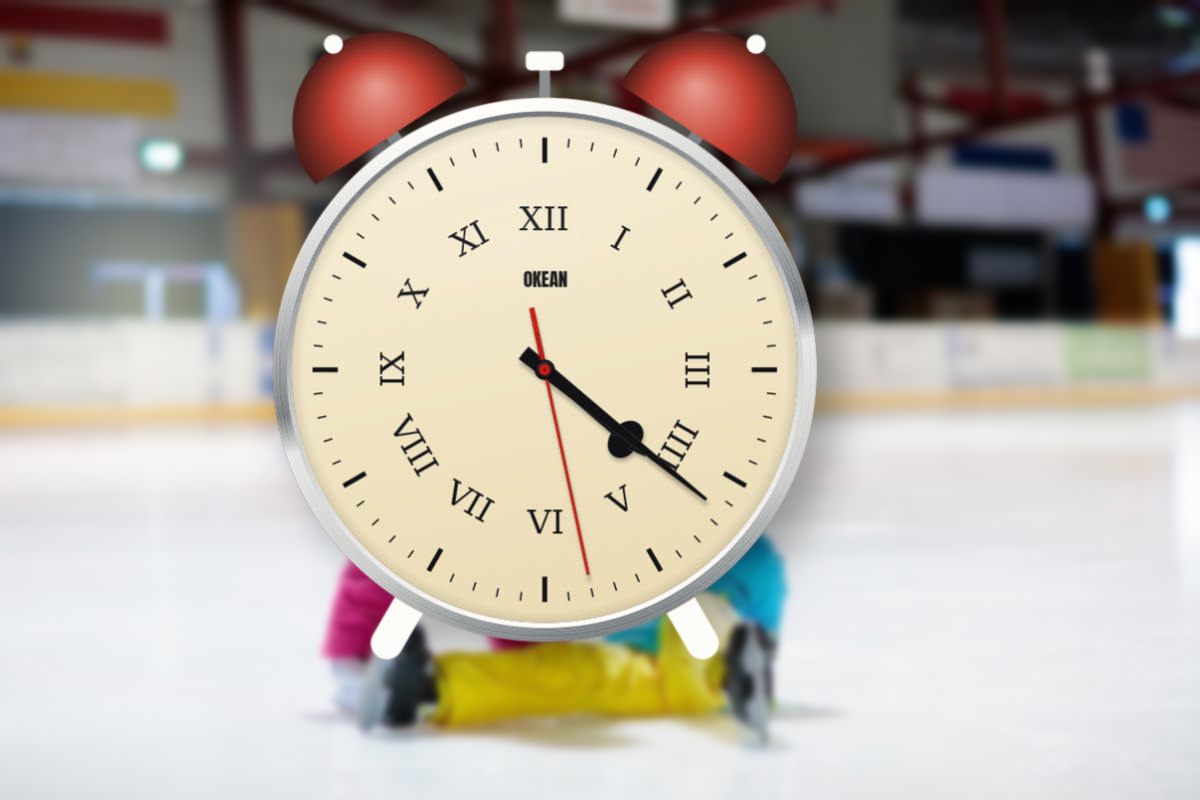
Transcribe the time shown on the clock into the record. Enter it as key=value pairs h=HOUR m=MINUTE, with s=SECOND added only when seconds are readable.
h=4 m=21 s=28
